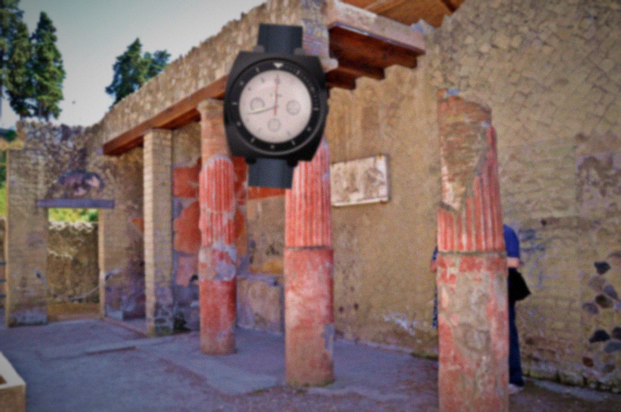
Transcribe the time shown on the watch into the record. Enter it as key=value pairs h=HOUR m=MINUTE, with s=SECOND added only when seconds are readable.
h=11 m=42
